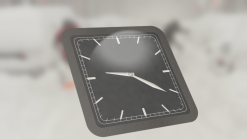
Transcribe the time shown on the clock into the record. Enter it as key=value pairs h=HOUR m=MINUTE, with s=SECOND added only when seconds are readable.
h=9 m=21
